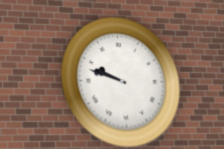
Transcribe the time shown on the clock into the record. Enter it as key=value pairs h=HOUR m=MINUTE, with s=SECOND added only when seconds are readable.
h=9 m=48
